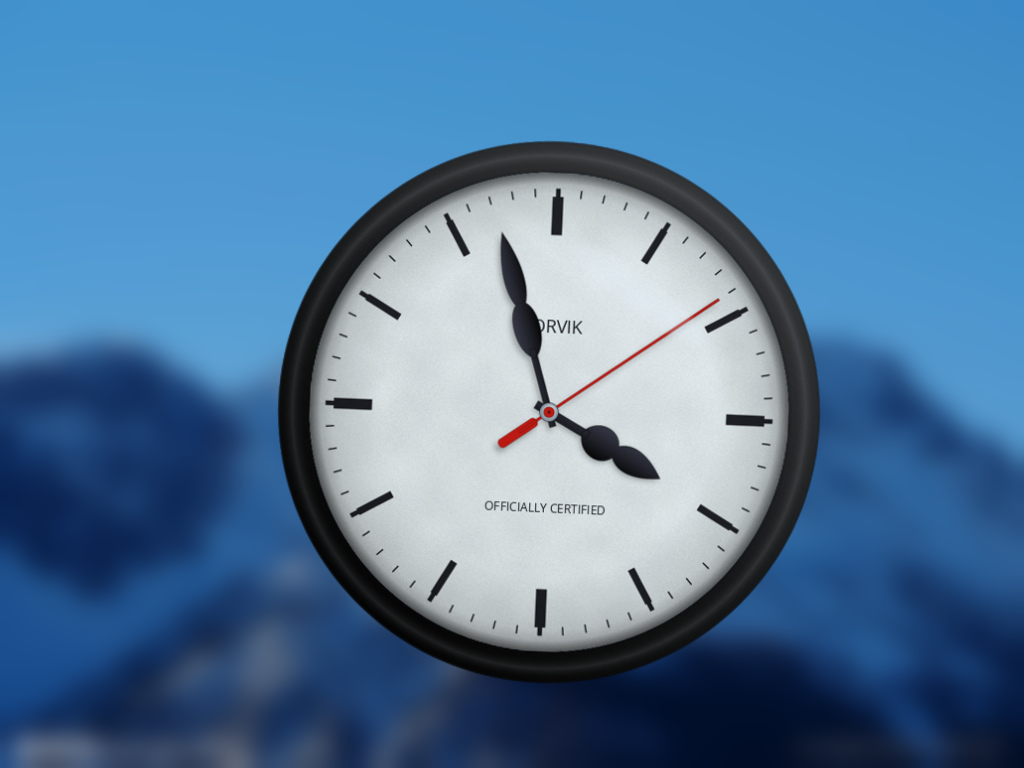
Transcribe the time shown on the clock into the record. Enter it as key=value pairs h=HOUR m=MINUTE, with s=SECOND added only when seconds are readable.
h=3 m=57 s=9
